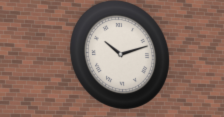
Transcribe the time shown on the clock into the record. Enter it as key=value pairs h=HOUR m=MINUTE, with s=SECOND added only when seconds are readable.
h=10 m=12
